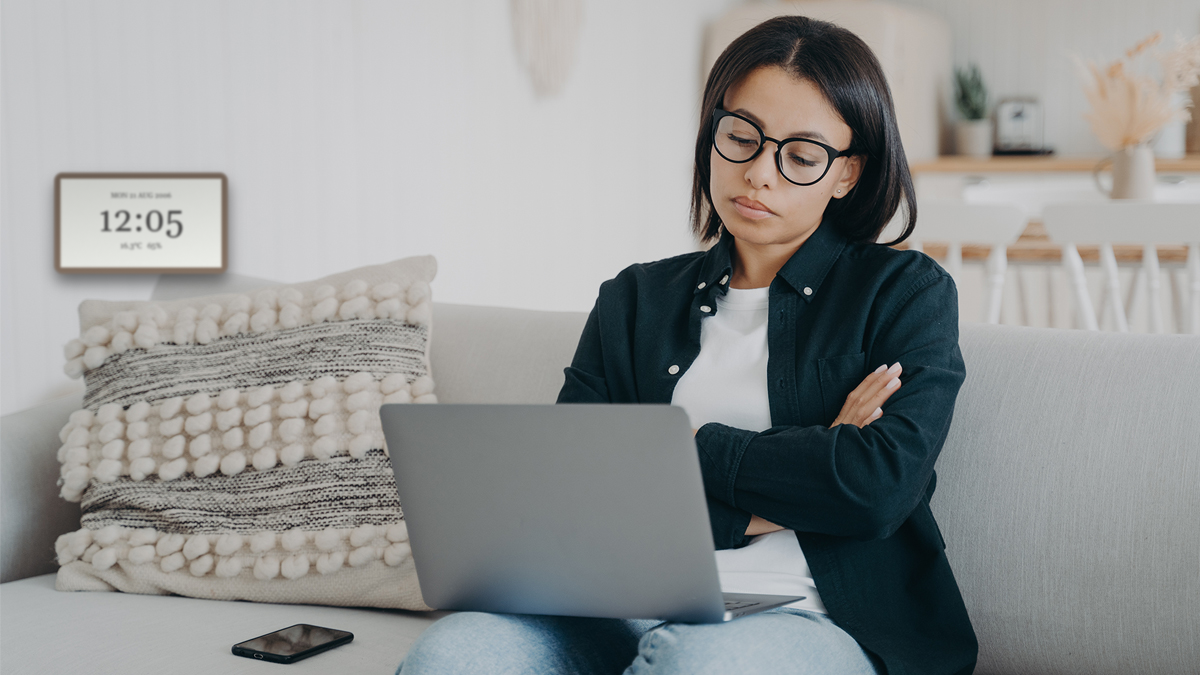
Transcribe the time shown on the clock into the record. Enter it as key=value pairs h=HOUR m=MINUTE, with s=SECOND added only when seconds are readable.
h=12 m=5
